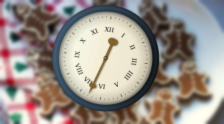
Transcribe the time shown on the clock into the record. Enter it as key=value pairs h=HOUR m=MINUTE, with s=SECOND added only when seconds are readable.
h=12 m=33
